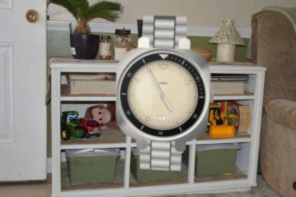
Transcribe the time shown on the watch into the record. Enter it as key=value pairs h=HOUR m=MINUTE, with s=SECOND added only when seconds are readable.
h=4 m=55
